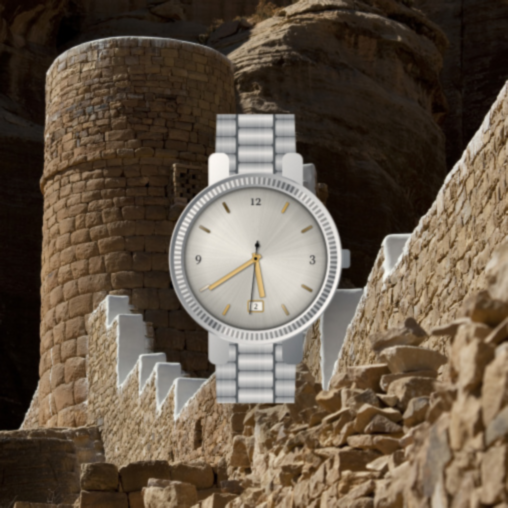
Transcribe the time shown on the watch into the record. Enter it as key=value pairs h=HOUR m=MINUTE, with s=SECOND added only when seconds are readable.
h=5 m=39 s=31
